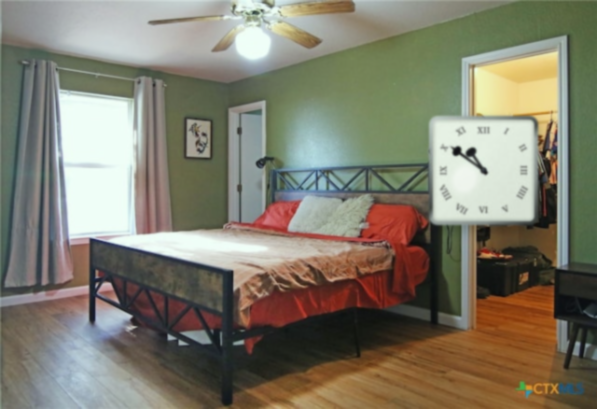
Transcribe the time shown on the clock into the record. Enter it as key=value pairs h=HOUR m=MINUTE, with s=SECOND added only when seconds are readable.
h=10 m=51
